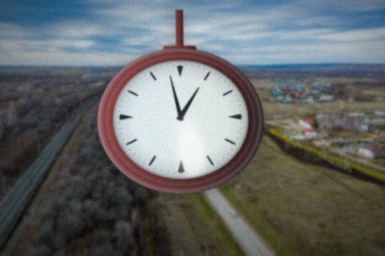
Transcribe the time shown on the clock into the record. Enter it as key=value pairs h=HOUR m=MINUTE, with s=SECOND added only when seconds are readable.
h=12 m=58
